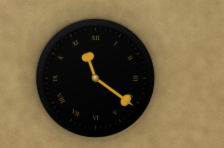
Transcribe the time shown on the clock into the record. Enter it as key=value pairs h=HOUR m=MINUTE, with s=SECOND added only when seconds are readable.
h=11 m=21
